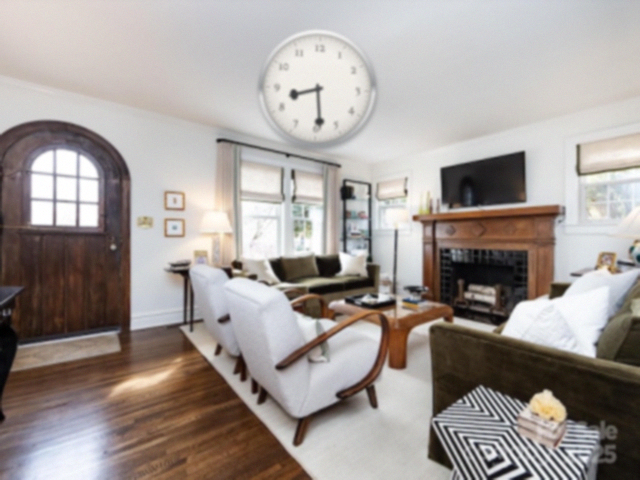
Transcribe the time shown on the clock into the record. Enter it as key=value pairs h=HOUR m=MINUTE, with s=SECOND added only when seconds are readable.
h=8 m=29
